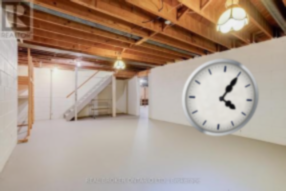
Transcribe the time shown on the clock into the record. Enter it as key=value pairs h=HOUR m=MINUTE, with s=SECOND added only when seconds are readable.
h=4 m=5
